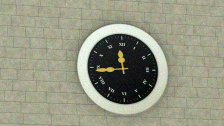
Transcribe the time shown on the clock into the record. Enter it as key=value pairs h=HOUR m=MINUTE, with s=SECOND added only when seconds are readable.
h=11 m=44
